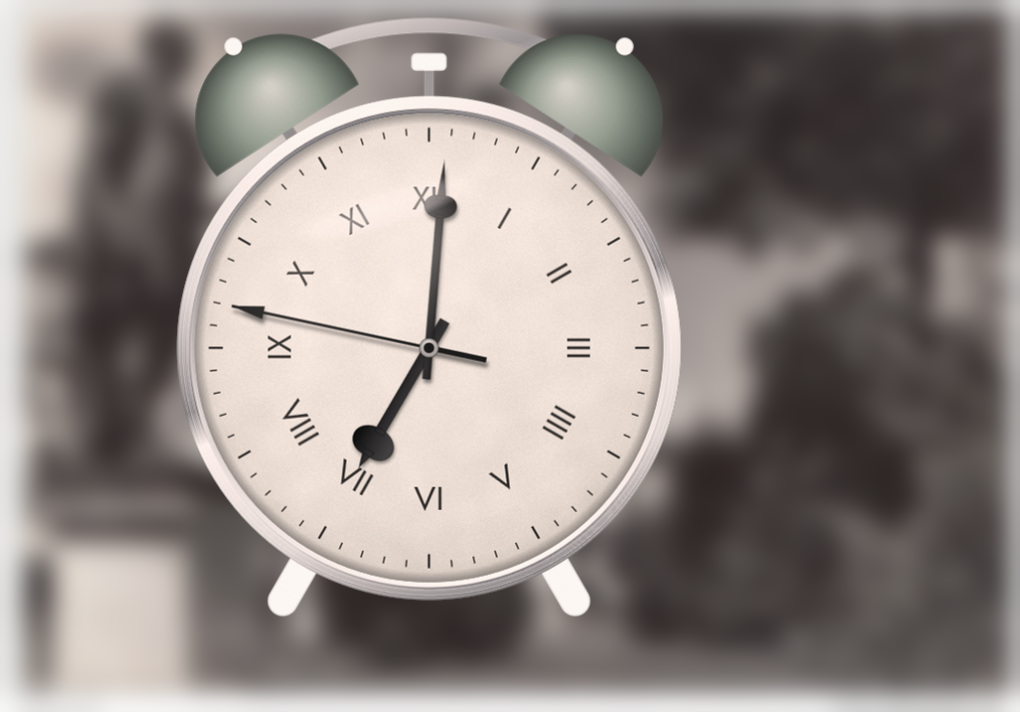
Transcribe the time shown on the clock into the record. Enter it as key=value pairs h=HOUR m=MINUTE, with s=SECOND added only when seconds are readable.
h=7 m=0 s=47
